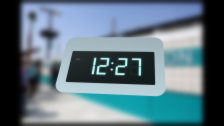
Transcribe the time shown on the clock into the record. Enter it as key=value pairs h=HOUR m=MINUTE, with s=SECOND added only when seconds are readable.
h=12 m=27
